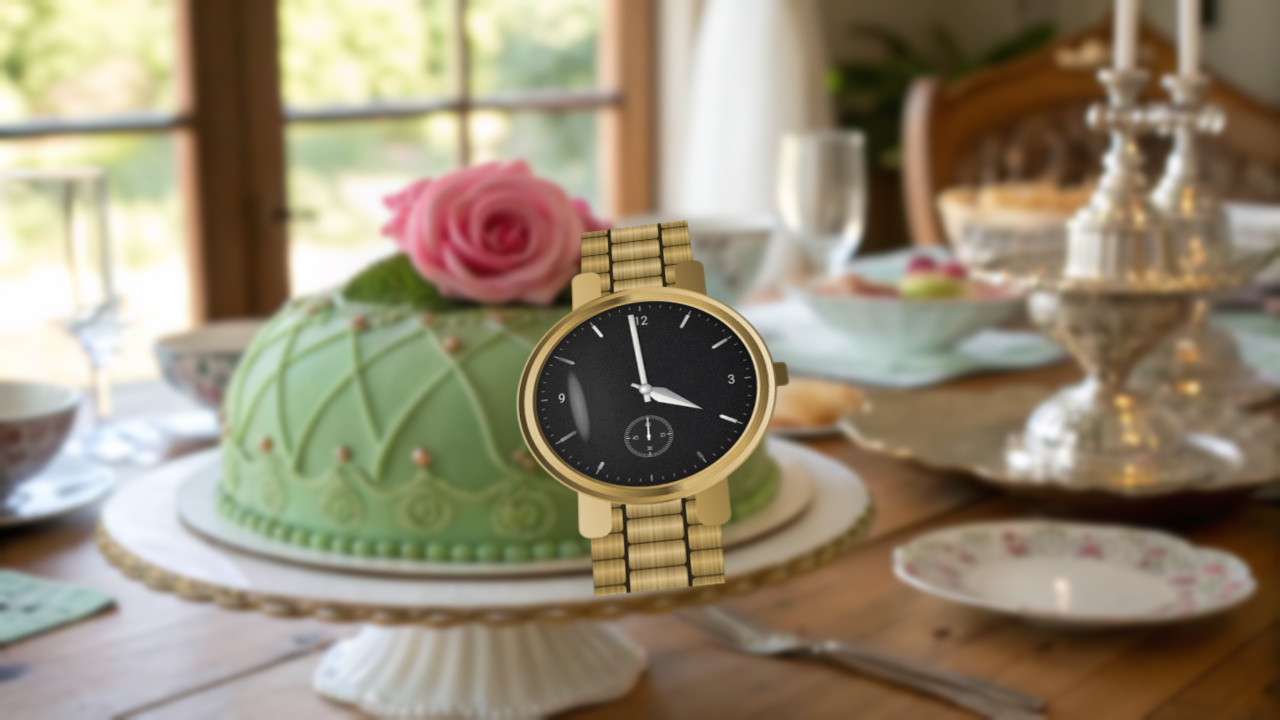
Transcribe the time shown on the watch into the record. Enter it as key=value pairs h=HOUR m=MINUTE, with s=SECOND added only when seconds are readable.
h=3 m=59
